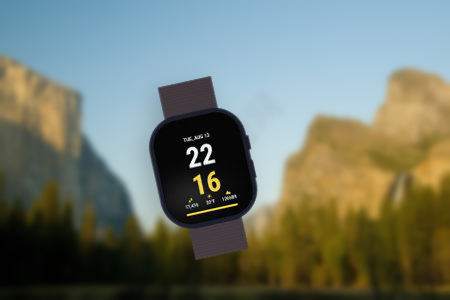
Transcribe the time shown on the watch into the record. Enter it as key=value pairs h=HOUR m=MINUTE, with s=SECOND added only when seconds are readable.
h=22 m=16
